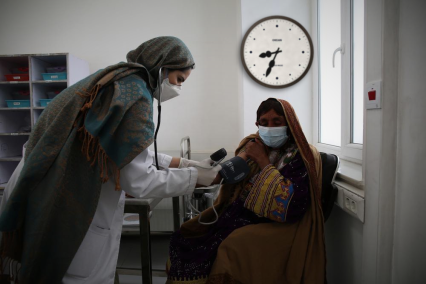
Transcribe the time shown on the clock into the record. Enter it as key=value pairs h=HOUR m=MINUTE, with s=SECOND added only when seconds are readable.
h=8 m=34
